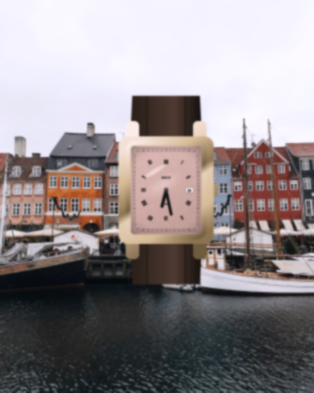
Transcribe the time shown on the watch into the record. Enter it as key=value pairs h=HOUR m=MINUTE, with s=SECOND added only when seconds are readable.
h=6 m=28
